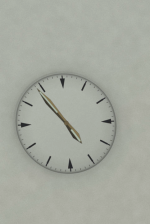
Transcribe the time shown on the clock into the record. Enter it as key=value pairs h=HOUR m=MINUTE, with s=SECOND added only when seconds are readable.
h=4 m=54
